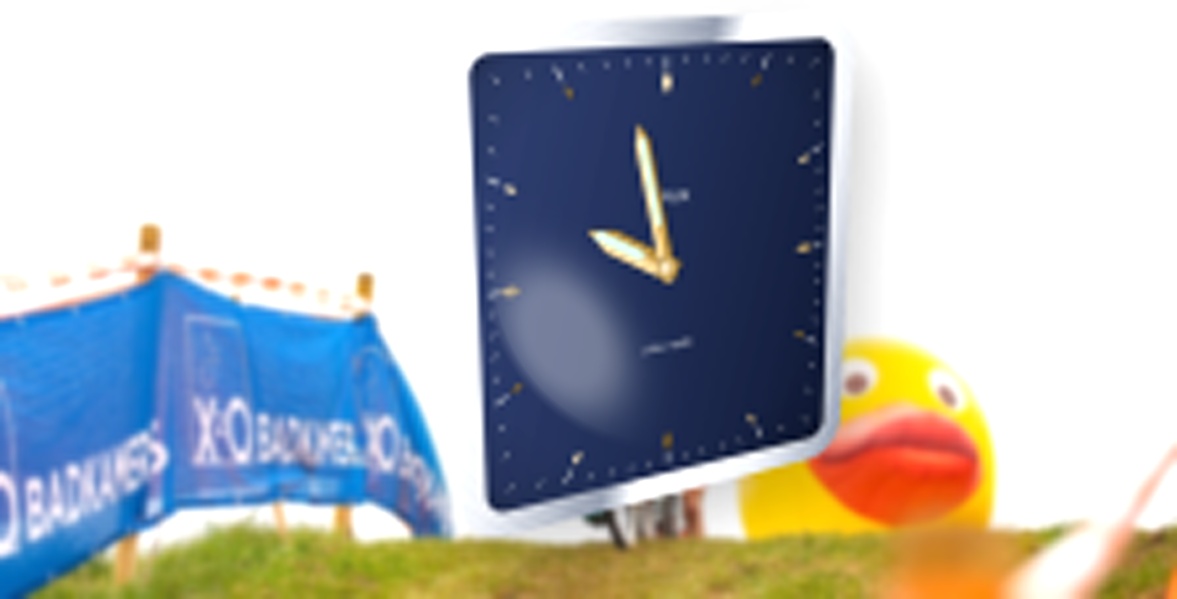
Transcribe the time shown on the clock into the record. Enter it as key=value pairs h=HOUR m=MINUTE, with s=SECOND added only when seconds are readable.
h=9 m=58
